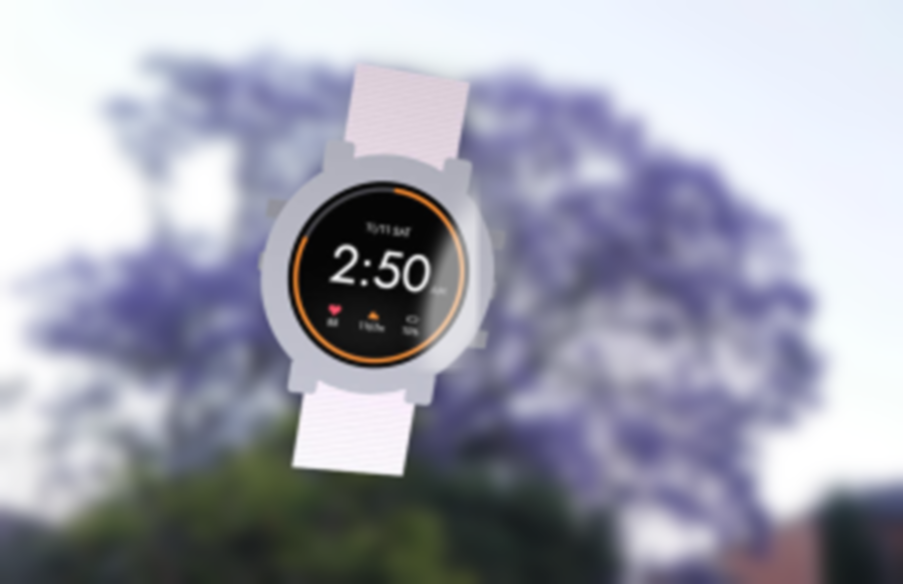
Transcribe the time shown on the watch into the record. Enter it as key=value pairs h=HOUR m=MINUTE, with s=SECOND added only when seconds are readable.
h=2 m=50
